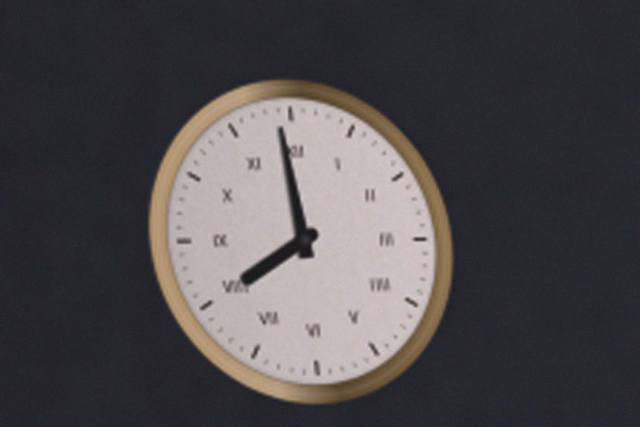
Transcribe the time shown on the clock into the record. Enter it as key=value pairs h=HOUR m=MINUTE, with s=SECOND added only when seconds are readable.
h=7 m=59
